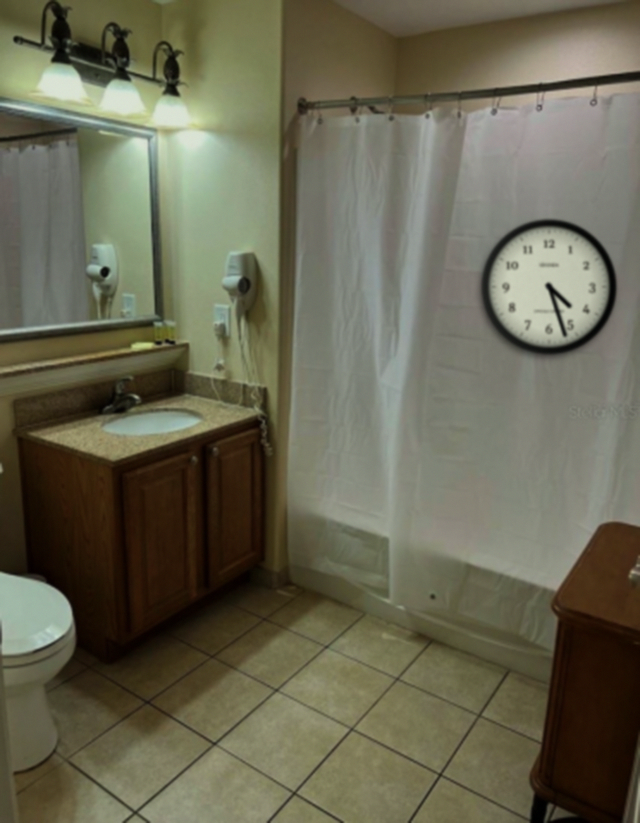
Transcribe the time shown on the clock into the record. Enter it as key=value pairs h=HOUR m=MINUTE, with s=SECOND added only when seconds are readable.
h=4 m=27
